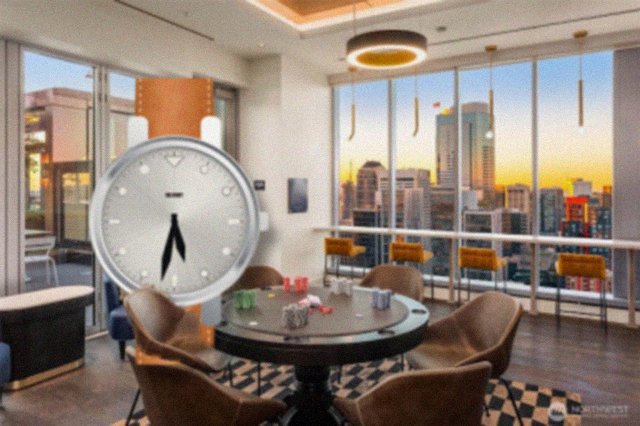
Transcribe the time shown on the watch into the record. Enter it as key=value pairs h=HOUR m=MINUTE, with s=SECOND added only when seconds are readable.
h=5 m=32
